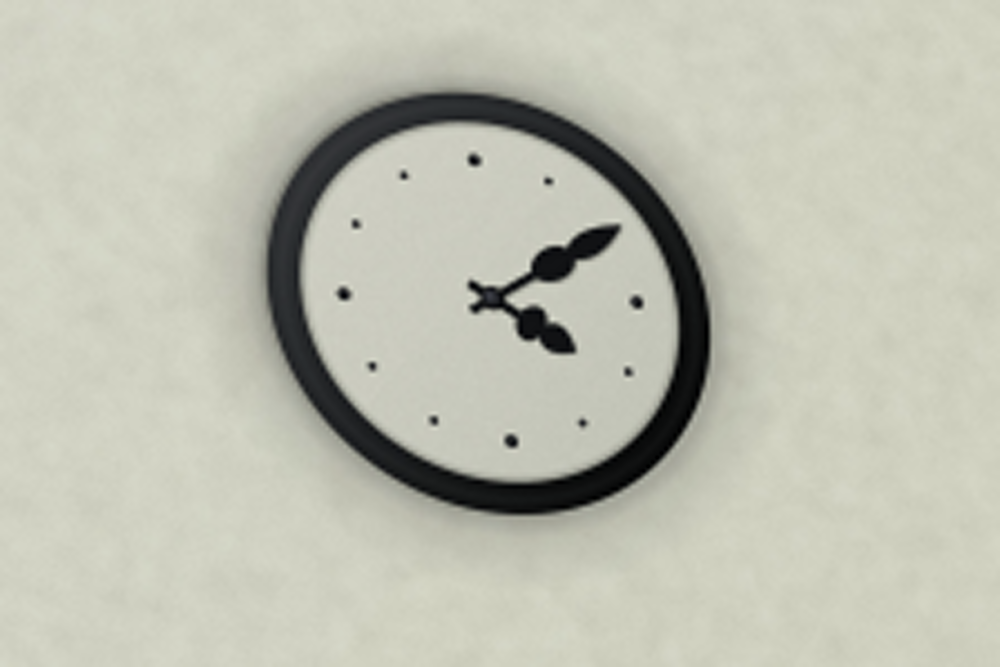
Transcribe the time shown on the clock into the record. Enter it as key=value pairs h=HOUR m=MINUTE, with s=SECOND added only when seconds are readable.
h=4 m=10
